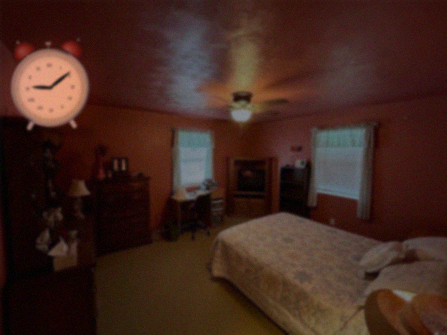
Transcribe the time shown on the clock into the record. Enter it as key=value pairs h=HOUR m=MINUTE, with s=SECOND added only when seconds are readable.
h=9 m=9
